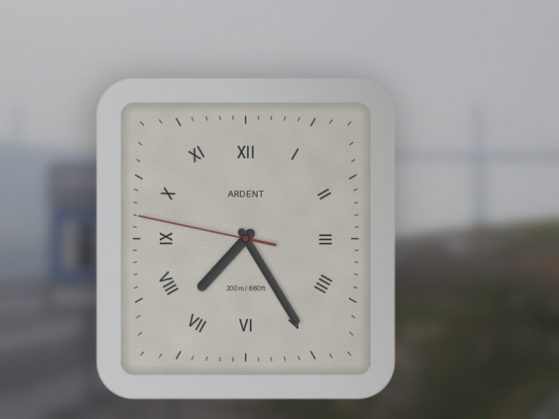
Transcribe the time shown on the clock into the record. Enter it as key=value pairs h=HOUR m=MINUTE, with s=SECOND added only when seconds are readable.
h=7 m=24 s=47
